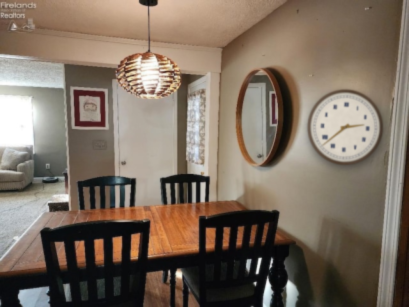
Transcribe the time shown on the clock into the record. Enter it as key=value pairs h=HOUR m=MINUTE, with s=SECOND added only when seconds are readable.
h=2 m=38
